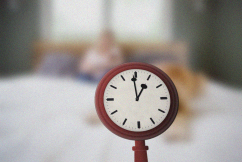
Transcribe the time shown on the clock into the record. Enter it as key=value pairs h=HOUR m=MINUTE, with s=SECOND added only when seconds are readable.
h=12 m=59
